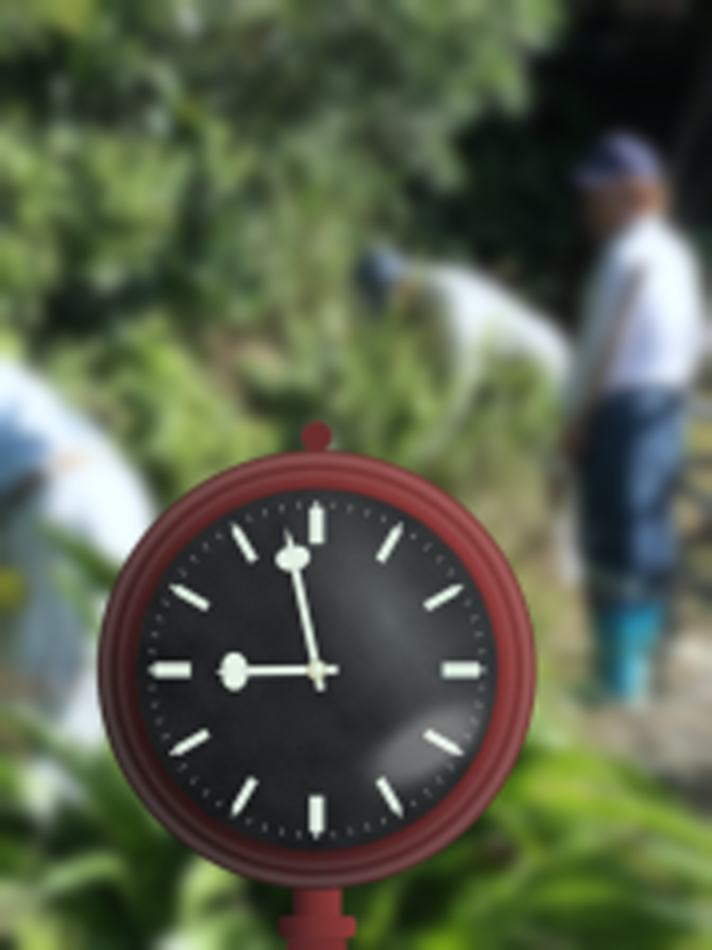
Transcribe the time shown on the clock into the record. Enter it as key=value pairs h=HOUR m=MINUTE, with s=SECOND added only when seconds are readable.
h=8 m=58
